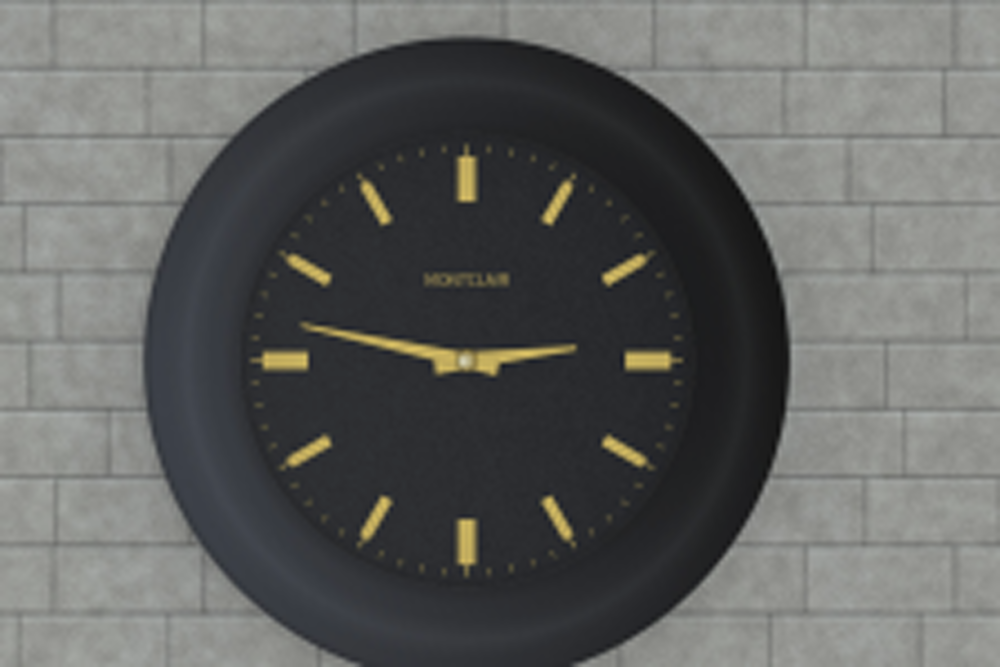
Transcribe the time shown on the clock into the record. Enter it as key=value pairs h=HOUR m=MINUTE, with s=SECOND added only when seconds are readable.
h=2 m=47
